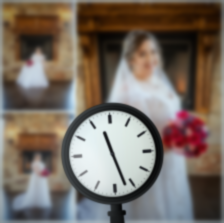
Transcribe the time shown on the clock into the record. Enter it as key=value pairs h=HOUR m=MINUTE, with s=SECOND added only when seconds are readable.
h=11 m=27
